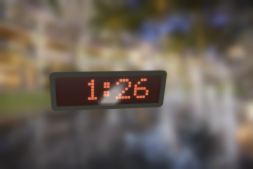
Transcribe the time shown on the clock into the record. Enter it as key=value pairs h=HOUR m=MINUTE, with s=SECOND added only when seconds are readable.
h=1 m=26
